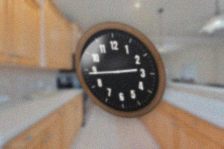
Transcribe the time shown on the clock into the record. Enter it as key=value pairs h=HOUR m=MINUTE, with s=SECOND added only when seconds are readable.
h=2 m=44
